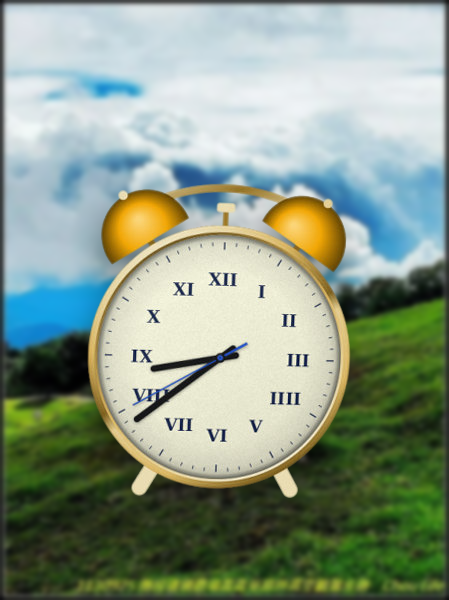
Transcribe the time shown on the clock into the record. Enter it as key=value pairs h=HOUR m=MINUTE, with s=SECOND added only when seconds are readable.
h=8 m=38 s=40
